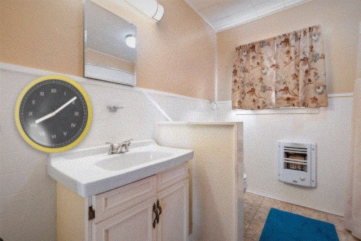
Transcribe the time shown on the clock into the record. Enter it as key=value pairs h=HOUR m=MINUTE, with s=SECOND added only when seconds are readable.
h=8 m=9
